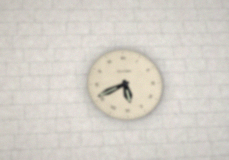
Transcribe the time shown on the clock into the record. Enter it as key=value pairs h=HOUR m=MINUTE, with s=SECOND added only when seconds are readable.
h=5 m=41
